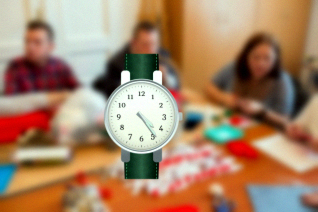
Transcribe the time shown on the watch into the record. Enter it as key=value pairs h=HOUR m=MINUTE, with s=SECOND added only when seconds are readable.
h=4 m=24
